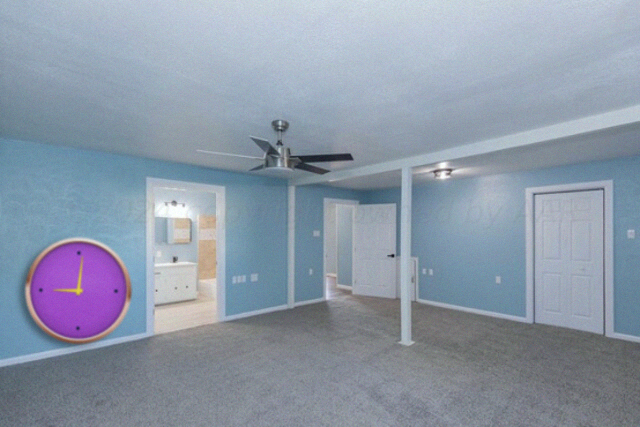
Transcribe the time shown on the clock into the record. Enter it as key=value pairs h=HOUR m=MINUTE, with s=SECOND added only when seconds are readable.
h=9 m=1
